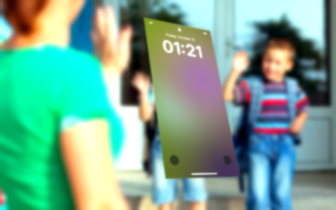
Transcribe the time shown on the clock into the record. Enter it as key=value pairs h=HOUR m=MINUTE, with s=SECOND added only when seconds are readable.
h=1 m=21
